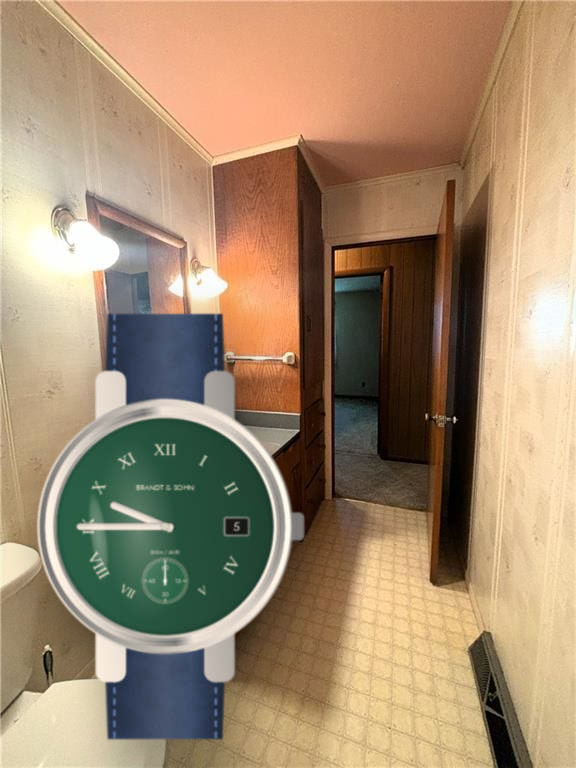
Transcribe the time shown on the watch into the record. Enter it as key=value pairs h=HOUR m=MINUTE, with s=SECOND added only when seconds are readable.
h=9 m=45
